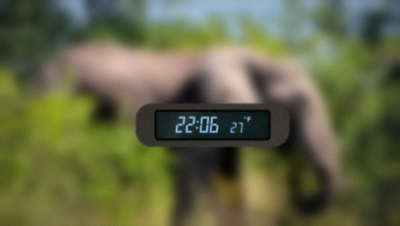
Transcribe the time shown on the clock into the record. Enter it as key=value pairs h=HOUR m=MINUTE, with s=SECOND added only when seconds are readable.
h=22 m=6
